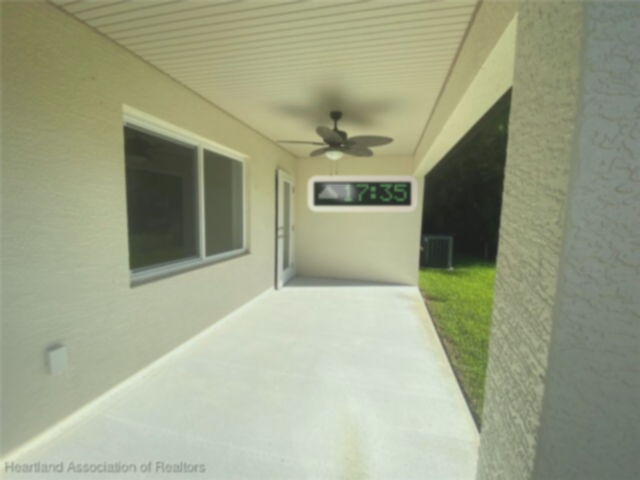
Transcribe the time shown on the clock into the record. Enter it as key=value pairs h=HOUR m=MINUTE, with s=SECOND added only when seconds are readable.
h=17 m=35
